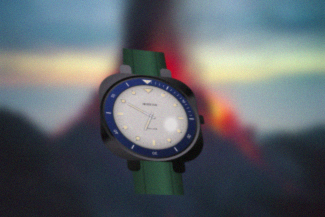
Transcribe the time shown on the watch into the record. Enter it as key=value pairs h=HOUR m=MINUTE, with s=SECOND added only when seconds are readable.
h=6 m=50
